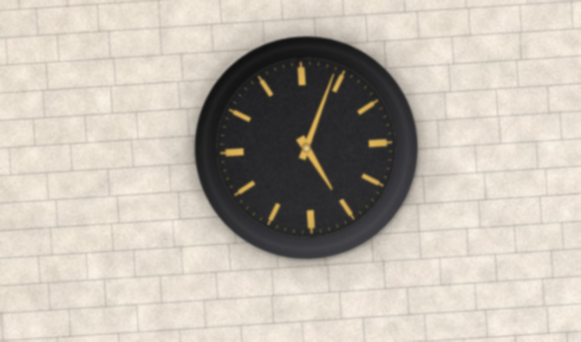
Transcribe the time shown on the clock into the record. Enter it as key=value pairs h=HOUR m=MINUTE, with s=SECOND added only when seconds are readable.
h=5 m=4
